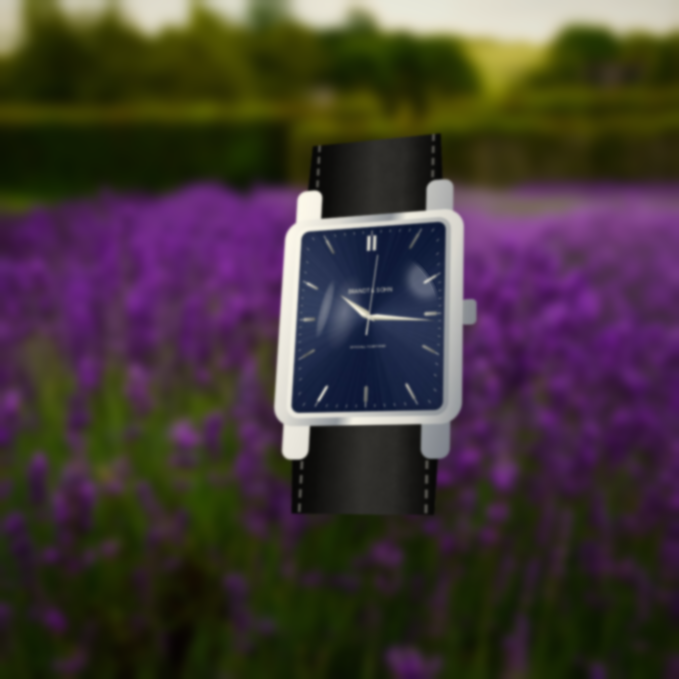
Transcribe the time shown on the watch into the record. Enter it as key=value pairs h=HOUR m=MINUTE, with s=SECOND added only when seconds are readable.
h=10 m=16 s=1
